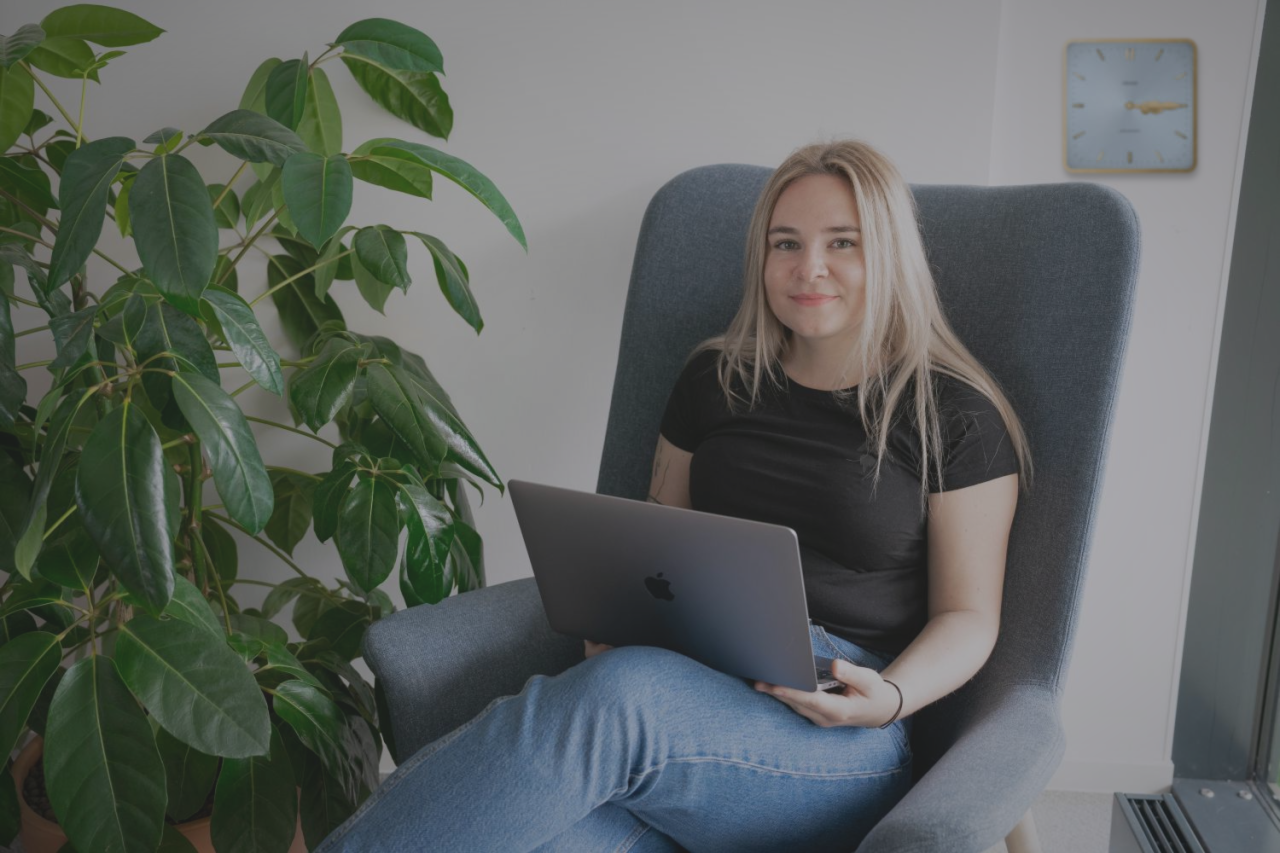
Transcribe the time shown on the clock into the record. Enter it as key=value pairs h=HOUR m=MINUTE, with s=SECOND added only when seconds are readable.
h=3 m=15
